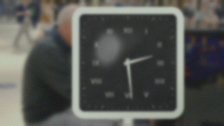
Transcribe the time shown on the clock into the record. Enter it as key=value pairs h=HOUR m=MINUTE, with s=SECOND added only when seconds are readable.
h=2 m=29
